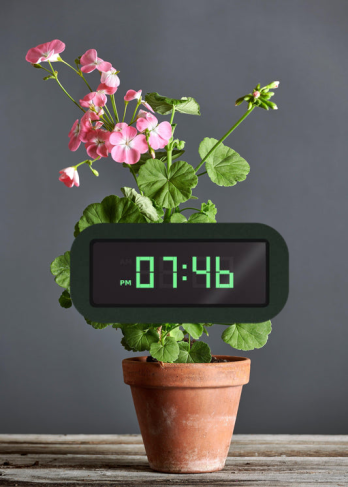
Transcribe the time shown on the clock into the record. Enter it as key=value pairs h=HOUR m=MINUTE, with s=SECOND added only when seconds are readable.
h=7 m=46
